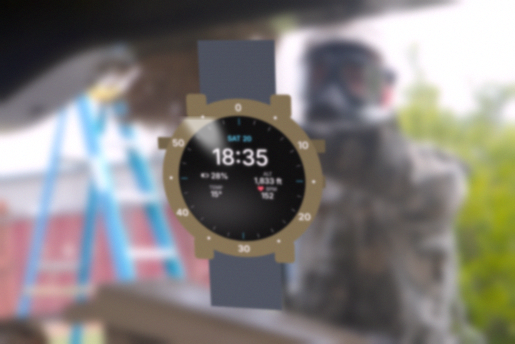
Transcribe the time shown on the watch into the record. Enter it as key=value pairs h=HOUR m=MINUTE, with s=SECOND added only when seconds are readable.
h=18 m=35
